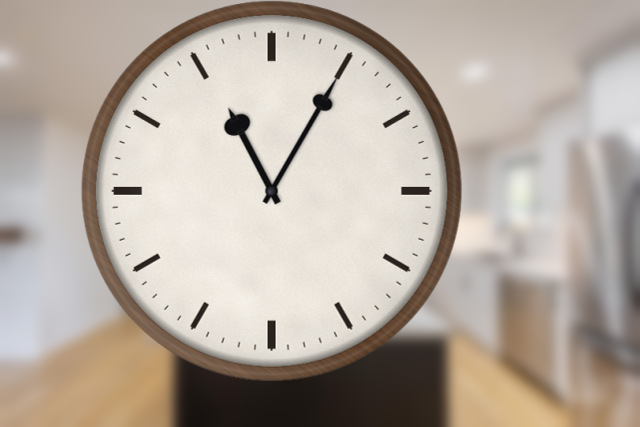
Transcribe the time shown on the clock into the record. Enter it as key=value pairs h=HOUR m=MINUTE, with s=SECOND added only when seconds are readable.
h=11 m=5
